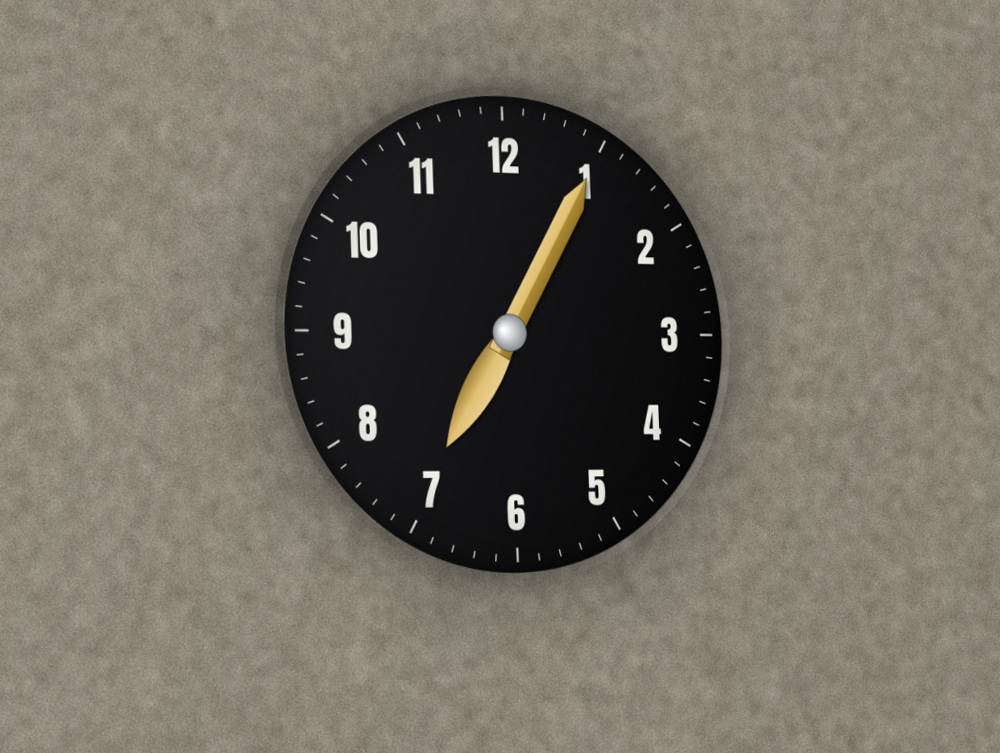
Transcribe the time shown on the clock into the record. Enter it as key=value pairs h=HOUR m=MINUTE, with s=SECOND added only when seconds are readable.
h=7 m=5
